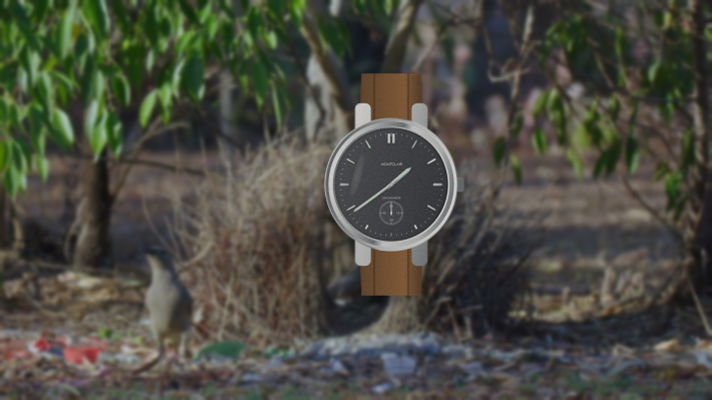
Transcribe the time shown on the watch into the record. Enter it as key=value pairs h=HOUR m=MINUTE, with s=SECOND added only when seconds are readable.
h=1 m=39
